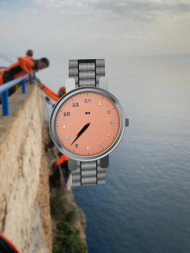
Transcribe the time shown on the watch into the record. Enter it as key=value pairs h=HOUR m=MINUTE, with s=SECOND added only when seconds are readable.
h=7 m=37
